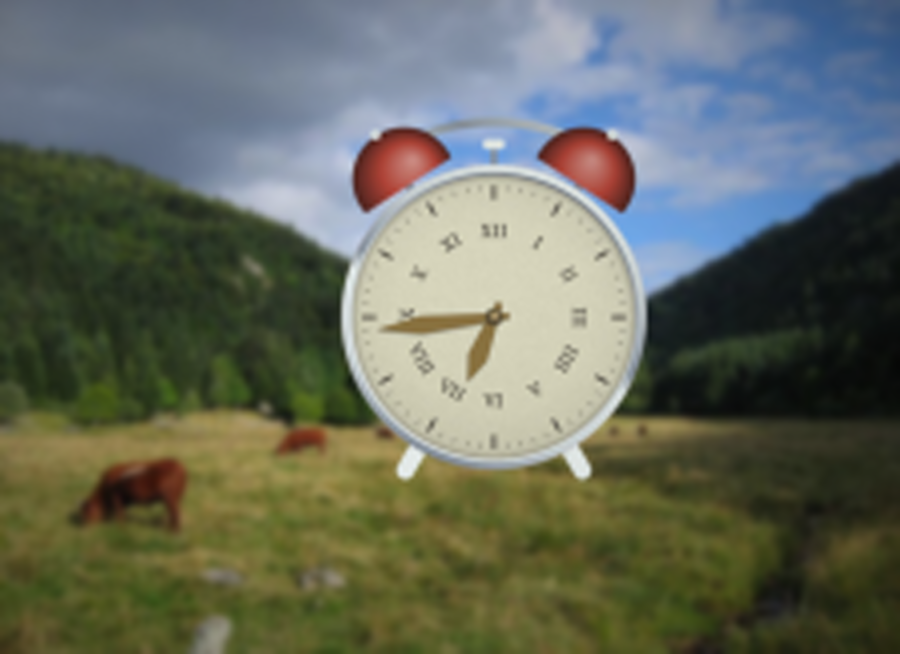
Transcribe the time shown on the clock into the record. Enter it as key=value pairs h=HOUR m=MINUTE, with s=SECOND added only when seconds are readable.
h=6 m=44
